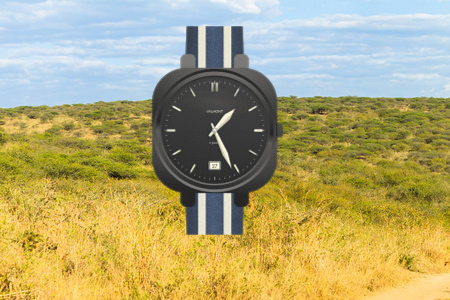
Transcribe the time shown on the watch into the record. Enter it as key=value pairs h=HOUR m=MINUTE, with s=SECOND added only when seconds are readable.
h=1 m=26
